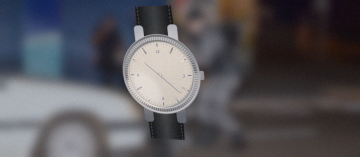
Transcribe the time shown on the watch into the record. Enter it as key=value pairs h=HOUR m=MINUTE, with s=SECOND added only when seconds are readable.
h=10 m=22
